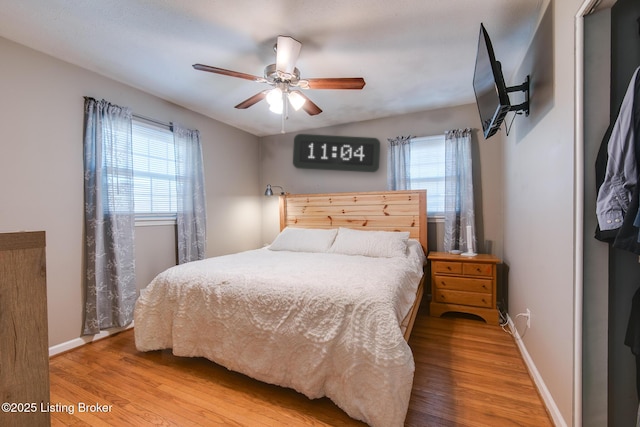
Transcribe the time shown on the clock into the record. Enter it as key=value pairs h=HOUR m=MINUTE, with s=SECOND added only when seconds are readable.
h=11 m=4
